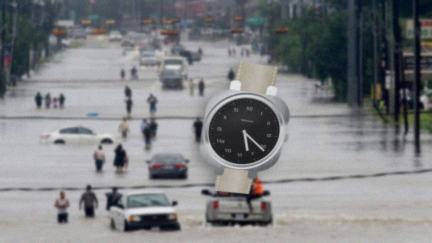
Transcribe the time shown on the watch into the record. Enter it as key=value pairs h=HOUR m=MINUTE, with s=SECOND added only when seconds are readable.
h=5 m=21
